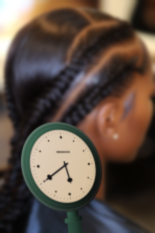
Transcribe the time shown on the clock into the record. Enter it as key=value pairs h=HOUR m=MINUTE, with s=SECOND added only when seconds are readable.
h=5 m=40
